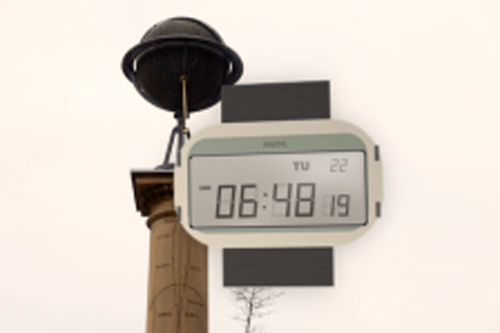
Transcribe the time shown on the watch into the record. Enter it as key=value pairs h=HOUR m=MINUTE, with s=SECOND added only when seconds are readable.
h=6 m=48 s=19
